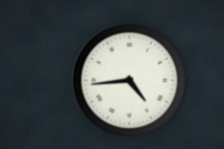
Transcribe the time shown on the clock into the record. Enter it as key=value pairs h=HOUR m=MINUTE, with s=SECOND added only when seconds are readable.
h=4 m=44
